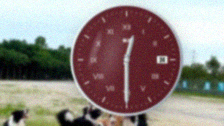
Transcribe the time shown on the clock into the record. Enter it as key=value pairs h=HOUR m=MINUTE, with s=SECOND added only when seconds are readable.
h=12 m=30
